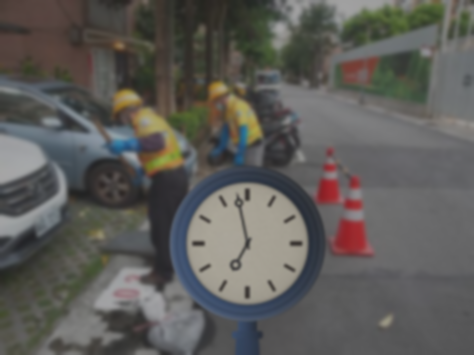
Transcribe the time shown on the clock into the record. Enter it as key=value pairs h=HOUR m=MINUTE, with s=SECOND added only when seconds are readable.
h=6 m=58
